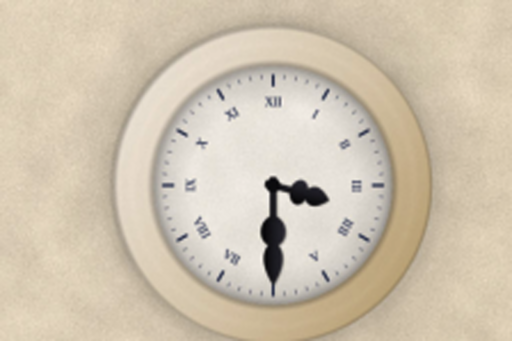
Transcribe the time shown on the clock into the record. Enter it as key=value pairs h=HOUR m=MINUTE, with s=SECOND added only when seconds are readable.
h=3 m=30
